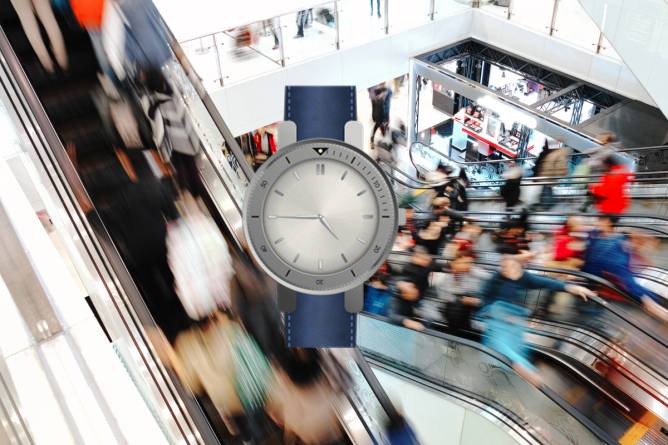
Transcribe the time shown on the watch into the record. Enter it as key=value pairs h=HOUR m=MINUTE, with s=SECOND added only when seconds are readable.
h=4 m=45
